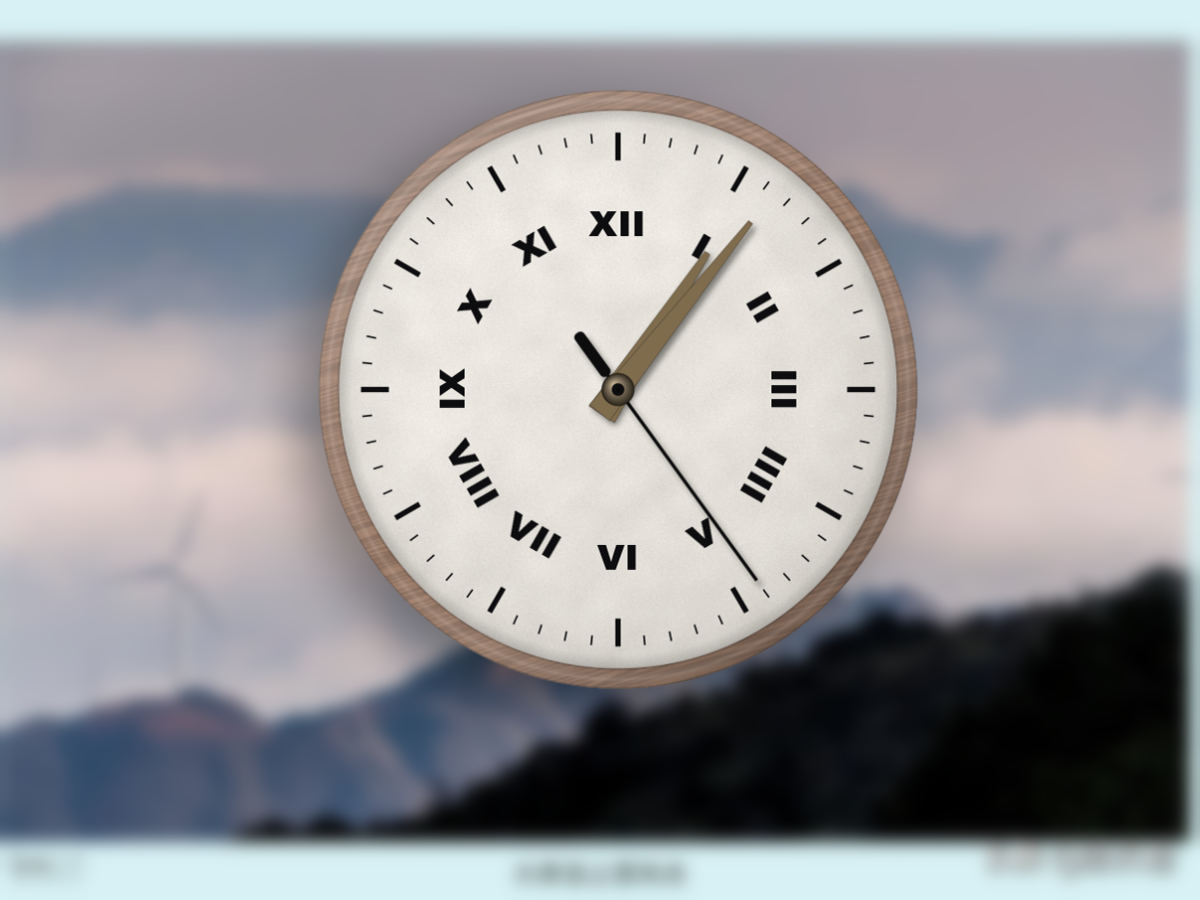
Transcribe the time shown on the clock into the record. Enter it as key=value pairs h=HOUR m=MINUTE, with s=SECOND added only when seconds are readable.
h=1 m=6 s=24
